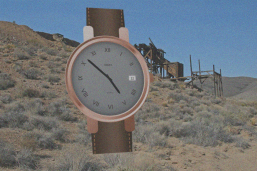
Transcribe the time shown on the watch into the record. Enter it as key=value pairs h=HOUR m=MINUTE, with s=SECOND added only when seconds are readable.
h=4 m=52
